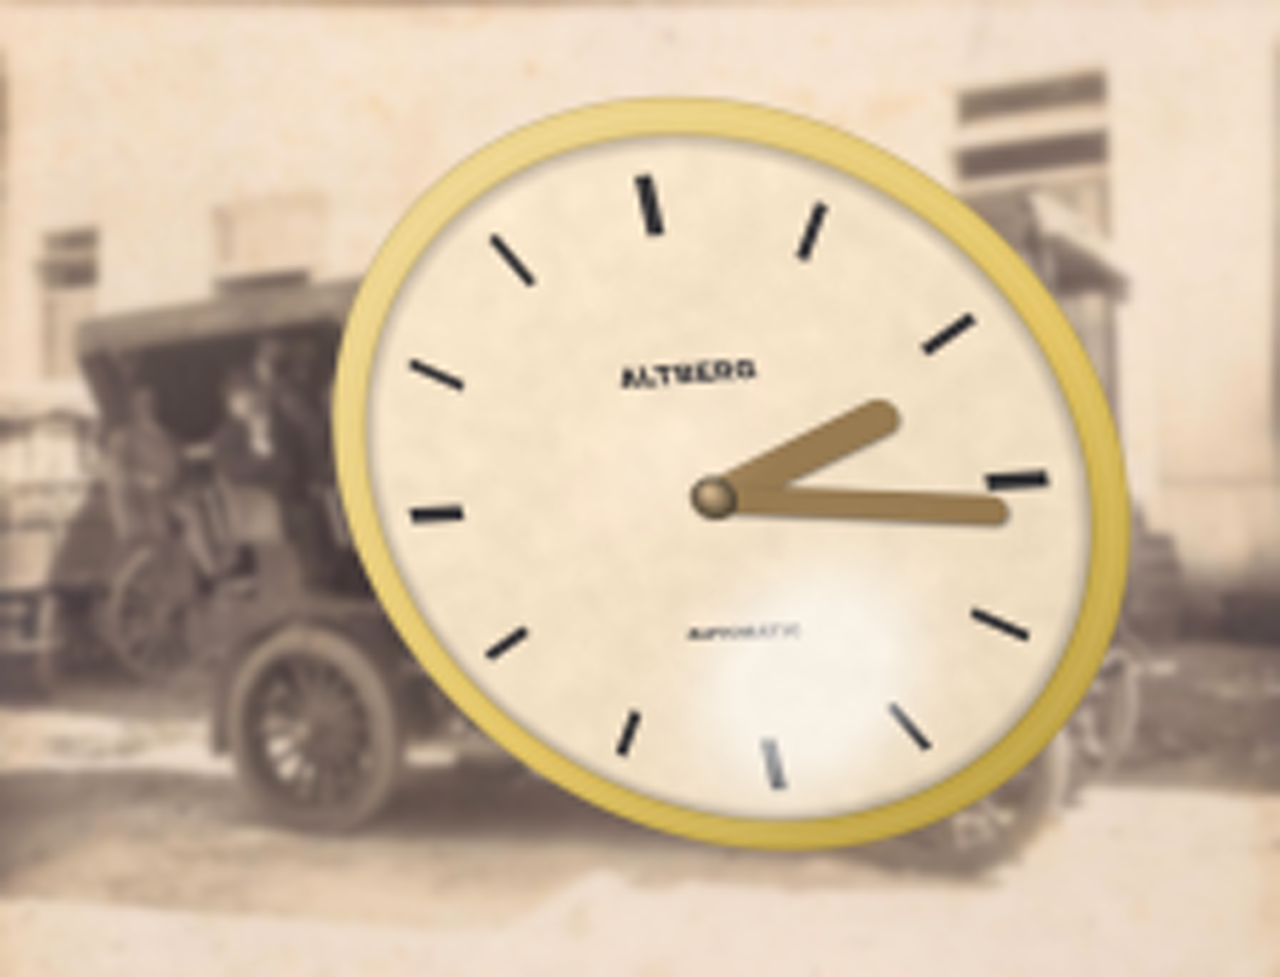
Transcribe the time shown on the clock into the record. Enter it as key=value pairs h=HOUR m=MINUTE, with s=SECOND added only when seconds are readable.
h=2 m=16
